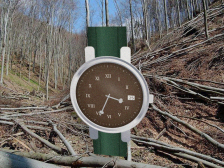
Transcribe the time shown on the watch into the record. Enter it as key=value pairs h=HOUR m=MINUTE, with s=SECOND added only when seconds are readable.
h=3 m=34
